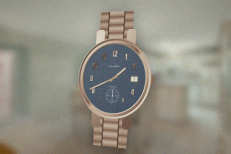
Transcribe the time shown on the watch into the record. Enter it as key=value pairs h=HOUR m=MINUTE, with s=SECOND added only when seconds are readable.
h=1 m=41
